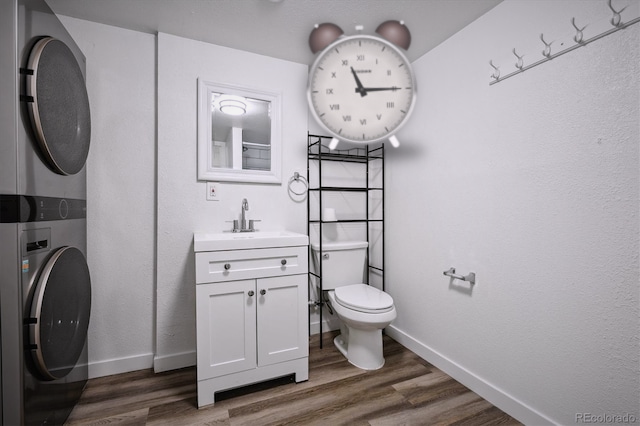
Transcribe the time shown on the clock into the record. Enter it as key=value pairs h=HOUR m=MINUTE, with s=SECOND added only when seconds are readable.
h=11 m=15
